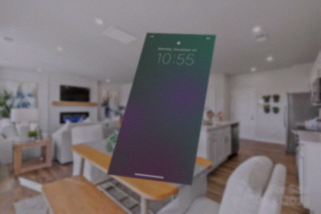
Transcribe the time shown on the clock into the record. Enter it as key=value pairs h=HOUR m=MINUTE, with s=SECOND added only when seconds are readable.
h=10 m=55
